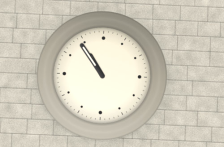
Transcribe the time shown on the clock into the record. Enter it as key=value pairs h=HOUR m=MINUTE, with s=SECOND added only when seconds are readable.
h=10 m=54
